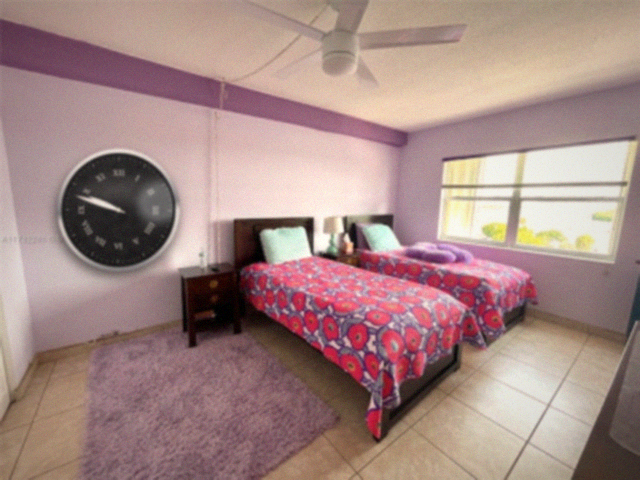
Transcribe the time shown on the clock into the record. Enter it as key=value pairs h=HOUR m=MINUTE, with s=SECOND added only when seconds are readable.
h=9 m=48
